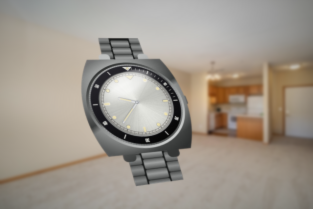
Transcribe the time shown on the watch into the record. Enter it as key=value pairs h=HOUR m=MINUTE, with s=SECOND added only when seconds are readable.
h=9 m=37
